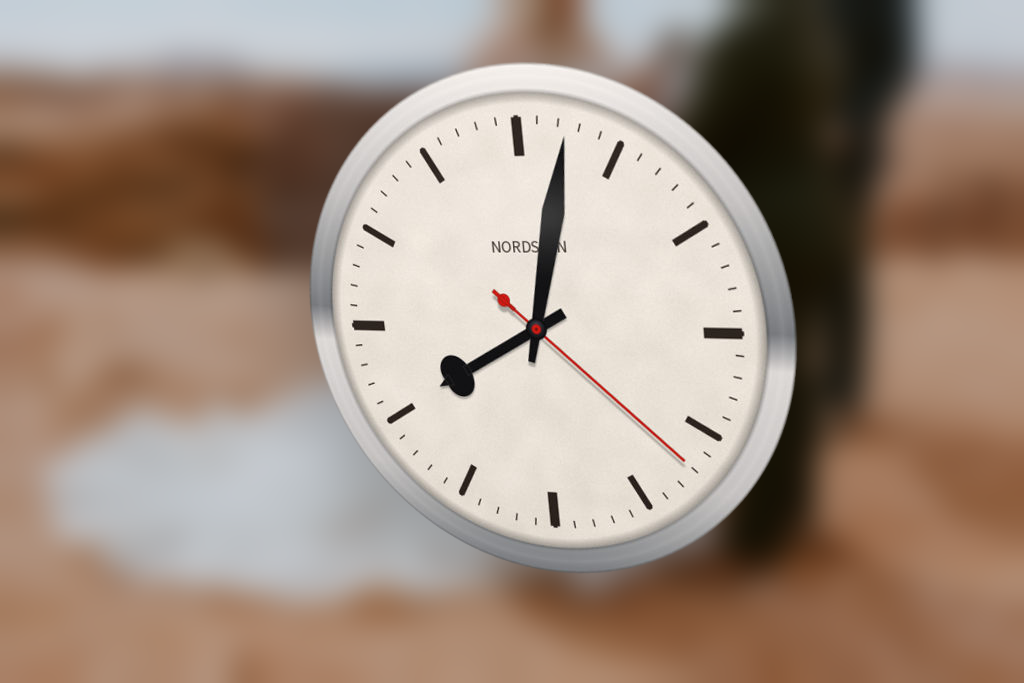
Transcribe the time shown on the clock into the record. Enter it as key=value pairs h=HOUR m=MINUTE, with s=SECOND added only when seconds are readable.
h=8 m=2 s=22
